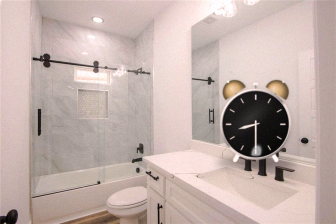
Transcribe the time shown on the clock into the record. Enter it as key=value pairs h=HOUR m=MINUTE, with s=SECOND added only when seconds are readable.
h=8 m=30
